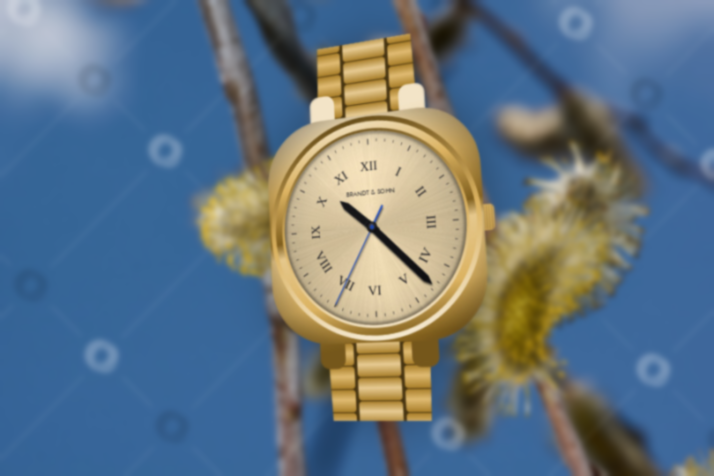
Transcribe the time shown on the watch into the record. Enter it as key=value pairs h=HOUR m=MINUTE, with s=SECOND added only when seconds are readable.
h=10 m=22 s=35
